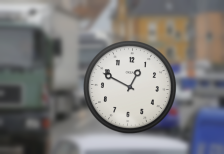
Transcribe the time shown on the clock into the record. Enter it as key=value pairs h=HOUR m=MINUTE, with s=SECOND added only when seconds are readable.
h=12 m=49
